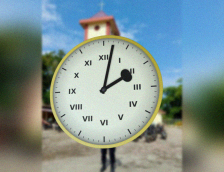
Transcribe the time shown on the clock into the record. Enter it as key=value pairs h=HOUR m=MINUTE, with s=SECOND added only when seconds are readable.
h=2 m=2
